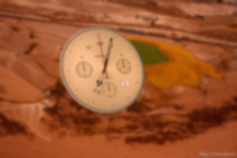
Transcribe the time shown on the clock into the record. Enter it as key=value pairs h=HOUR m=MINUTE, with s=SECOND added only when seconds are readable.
h=7 m=4
